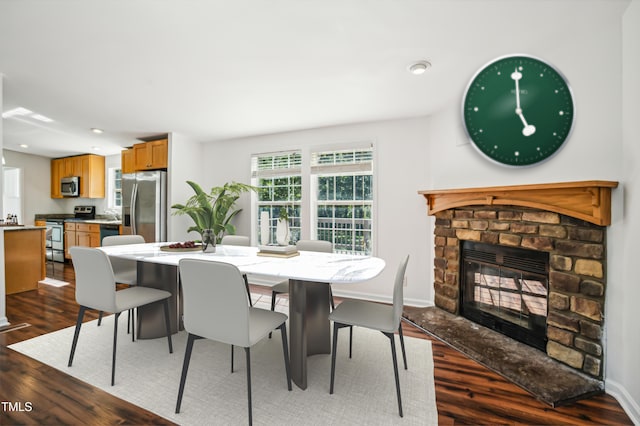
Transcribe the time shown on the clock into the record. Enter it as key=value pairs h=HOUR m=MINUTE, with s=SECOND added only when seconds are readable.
h=4 m=59
